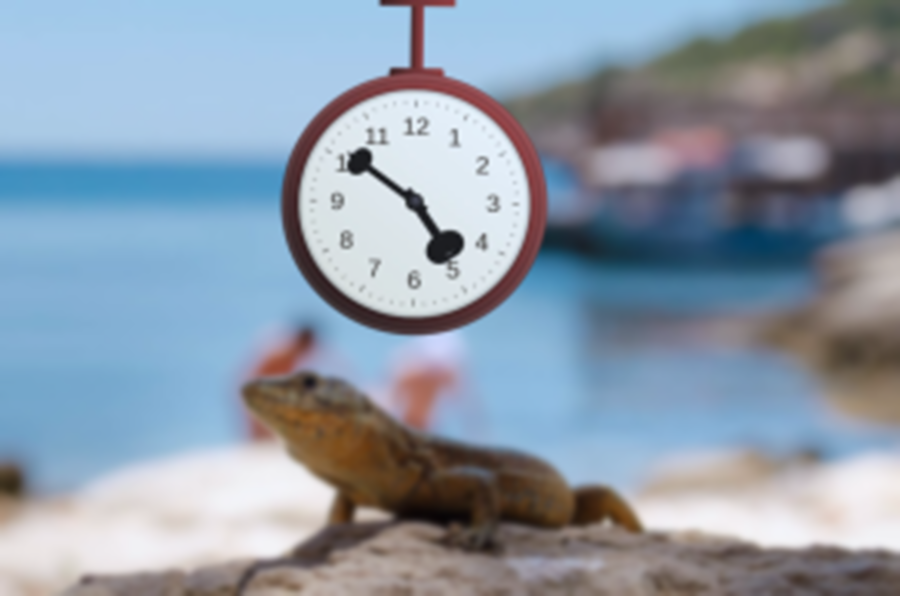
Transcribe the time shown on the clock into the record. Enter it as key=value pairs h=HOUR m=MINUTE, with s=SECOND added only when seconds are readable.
h=4 m=51
